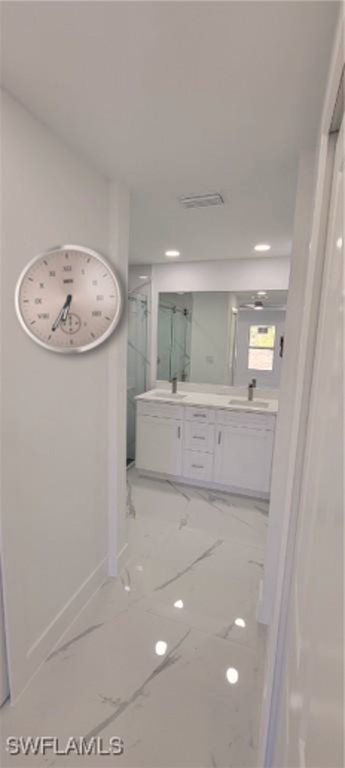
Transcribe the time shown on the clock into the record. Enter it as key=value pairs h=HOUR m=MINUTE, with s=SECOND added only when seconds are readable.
h=6 m=35
